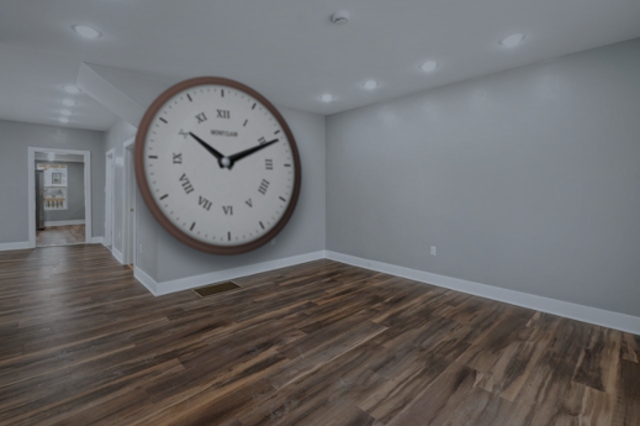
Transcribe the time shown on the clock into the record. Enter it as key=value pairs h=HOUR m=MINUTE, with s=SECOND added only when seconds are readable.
h=10 m=11
